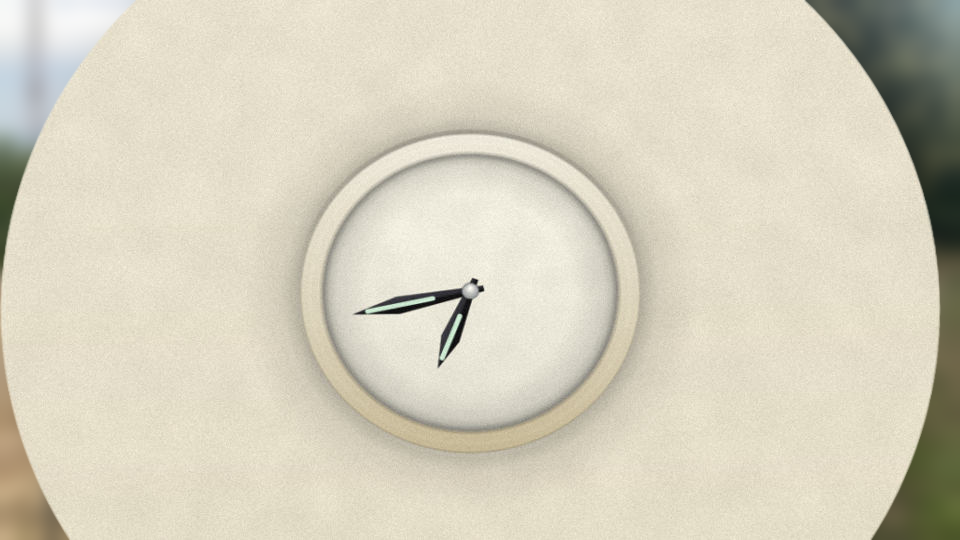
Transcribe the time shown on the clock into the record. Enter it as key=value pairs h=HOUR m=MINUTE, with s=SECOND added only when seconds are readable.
h=6 m=43
